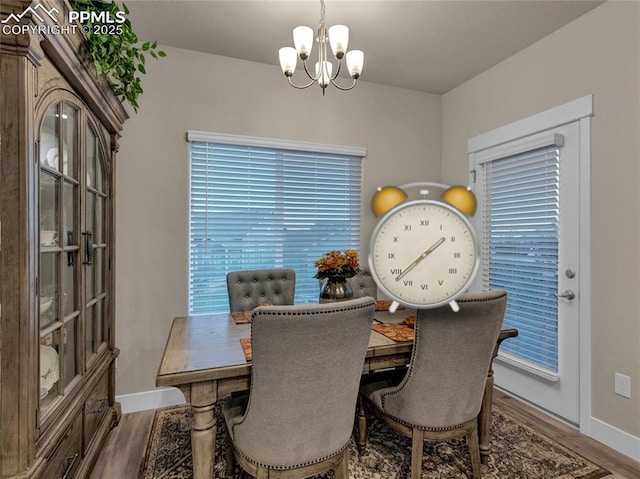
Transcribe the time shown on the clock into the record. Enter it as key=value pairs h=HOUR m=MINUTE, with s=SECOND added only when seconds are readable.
h=1 m=38
